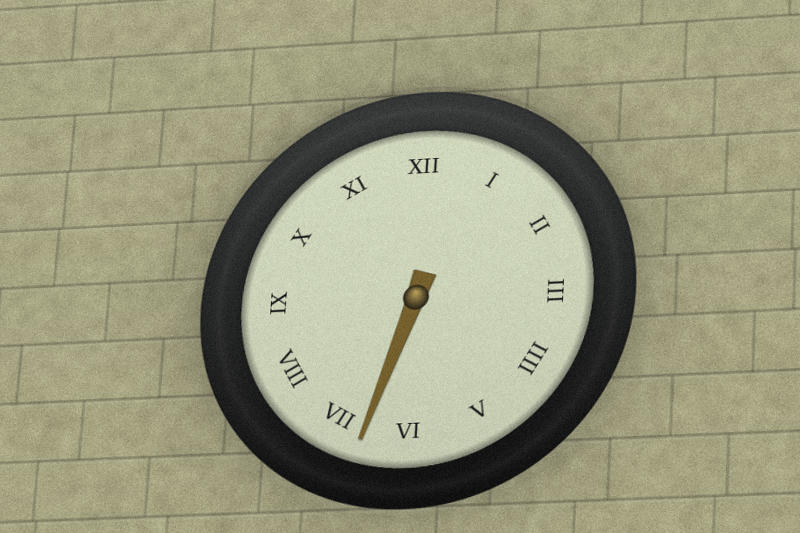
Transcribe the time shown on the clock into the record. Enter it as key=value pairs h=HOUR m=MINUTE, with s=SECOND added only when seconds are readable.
h=6 m=33
